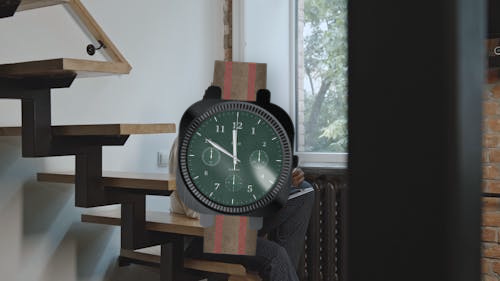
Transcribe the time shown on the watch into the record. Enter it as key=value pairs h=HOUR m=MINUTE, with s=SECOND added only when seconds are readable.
h=11 m=50
